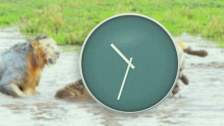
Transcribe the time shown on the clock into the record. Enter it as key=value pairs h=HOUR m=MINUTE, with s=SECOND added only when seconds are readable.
h=10 m=33
